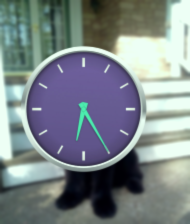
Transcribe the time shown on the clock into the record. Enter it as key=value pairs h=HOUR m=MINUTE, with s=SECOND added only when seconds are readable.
h=6 m=25
